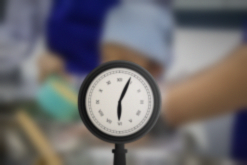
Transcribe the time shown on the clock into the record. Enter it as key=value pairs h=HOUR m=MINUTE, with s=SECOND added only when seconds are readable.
h=6 m=4
